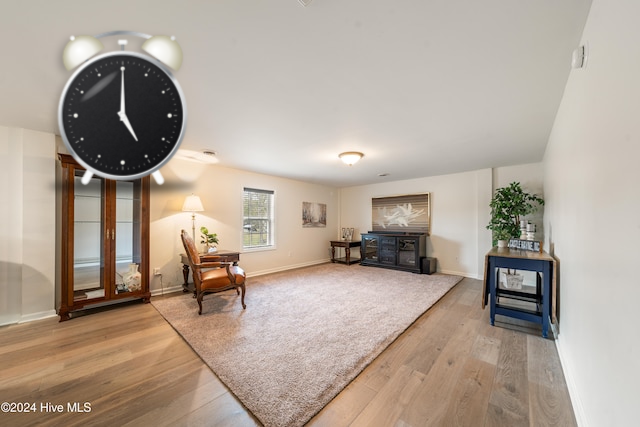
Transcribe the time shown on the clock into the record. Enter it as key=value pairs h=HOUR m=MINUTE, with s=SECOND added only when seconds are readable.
h=5 m=0
